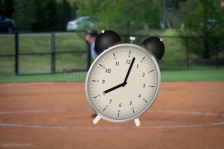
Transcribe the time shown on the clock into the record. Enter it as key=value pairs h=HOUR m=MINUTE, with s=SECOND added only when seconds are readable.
h=8 m=2
